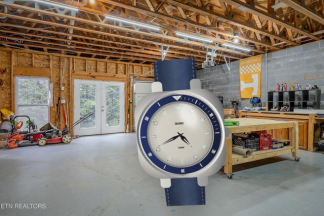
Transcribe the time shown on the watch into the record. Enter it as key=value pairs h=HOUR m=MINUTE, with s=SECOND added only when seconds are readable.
h=4 m=41
